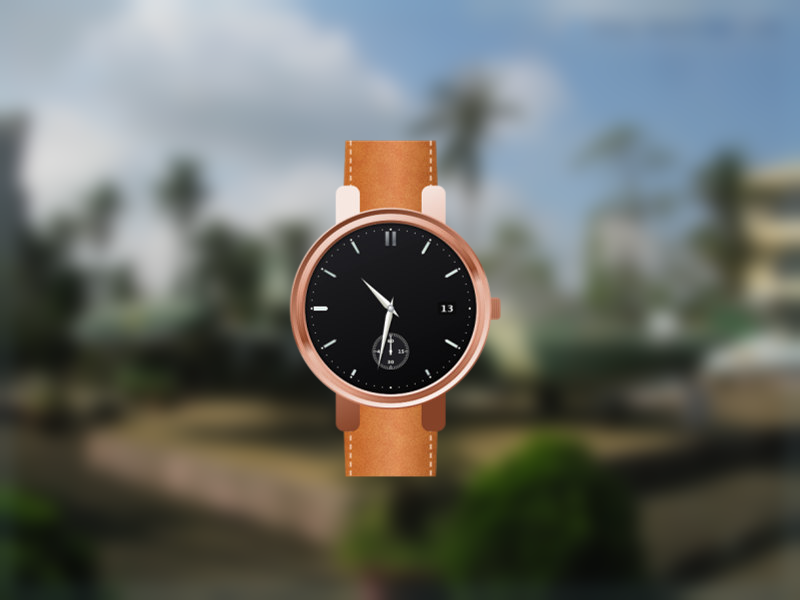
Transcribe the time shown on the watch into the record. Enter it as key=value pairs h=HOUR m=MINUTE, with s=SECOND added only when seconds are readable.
h=10 m=32
